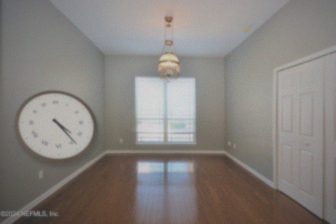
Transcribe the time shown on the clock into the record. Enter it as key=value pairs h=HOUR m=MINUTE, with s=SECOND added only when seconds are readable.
h=4 m=24
